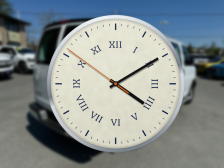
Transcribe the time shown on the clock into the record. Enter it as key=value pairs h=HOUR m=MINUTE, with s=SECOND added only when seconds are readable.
h=4 m=9 s=51
